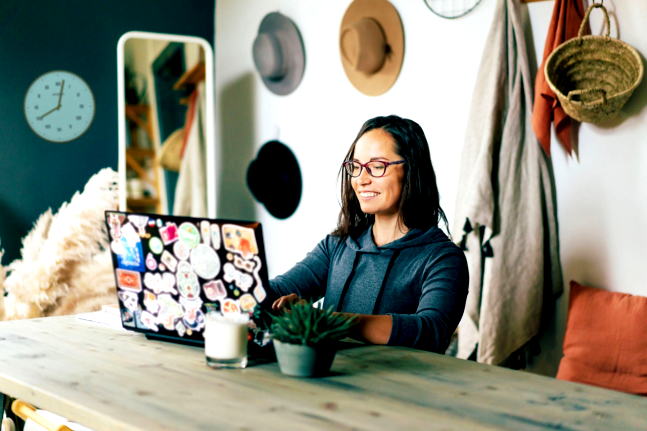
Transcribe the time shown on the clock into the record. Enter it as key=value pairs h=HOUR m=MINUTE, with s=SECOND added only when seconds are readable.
h=8 m=2
